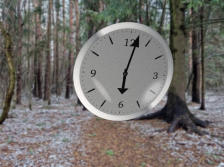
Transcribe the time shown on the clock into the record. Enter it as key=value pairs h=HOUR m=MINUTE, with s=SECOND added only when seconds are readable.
h=6 m=2
